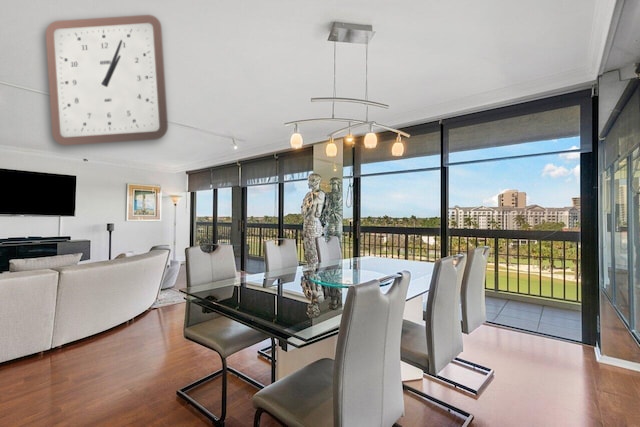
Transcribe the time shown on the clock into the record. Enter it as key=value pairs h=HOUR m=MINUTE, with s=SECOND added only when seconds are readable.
h=1 m=4
